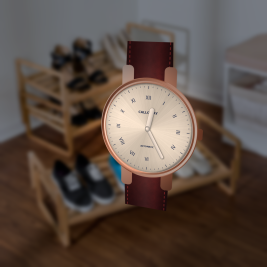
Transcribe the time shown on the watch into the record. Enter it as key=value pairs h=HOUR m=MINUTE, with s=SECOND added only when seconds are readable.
h=12 m=25
